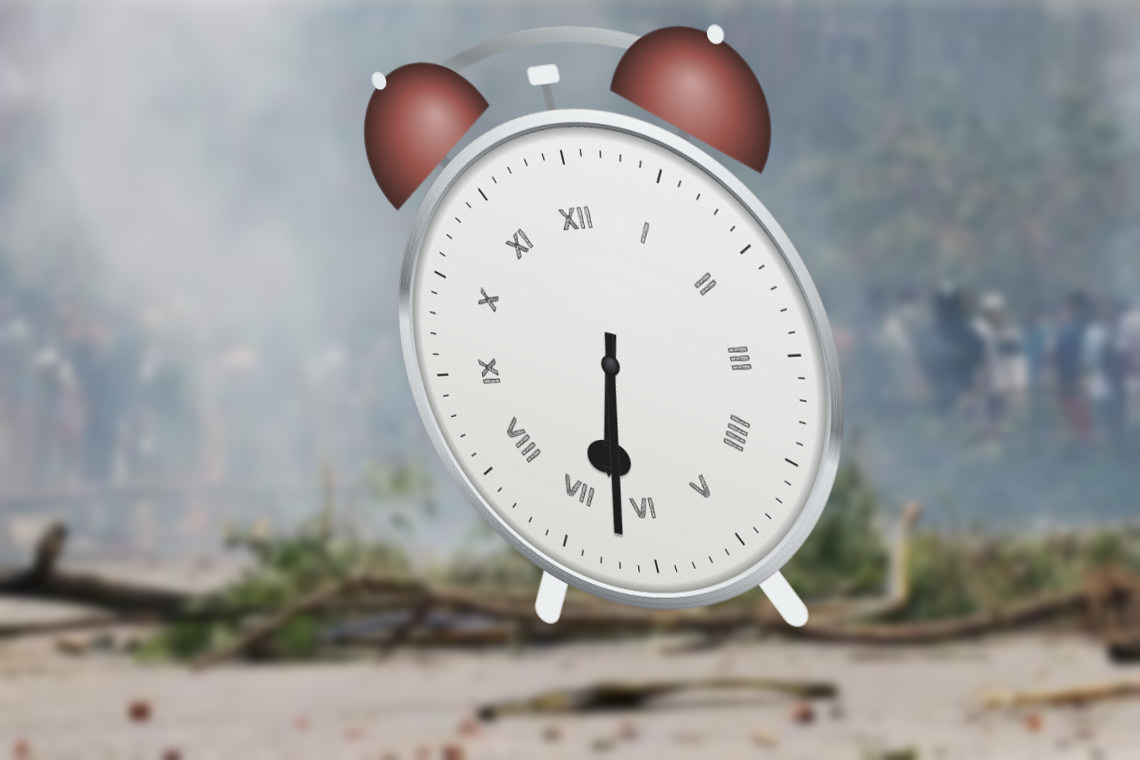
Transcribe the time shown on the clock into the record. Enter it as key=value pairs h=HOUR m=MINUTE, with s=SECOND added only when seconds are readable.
h=6 m=32
